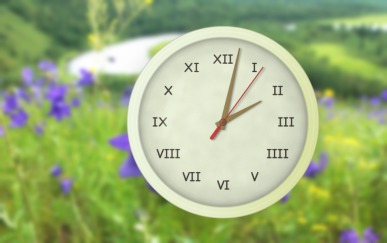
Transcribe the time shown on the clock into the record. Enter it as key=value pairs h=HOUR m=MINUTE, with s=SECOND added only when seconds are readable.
h=2 m=2 s=6
